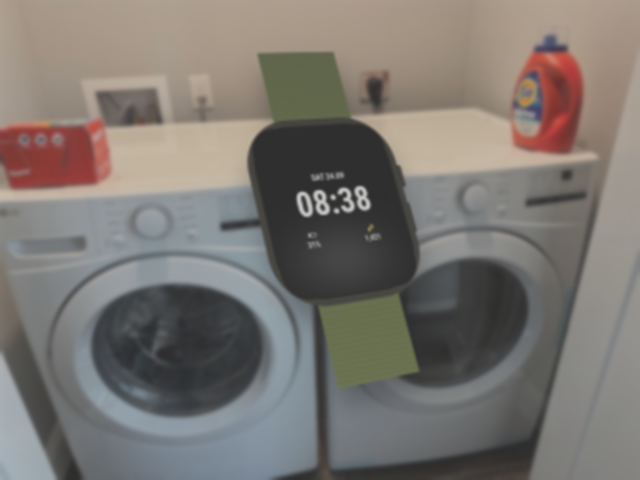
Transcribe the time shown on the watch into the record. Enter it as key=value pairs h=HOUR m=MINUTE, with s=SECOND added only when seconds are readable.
h=8 m=38
